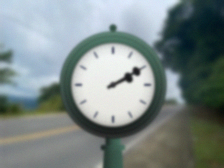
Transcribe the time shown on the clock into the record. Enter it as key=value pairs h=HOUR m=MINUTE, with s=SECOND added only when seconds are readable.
h=2 m=10
